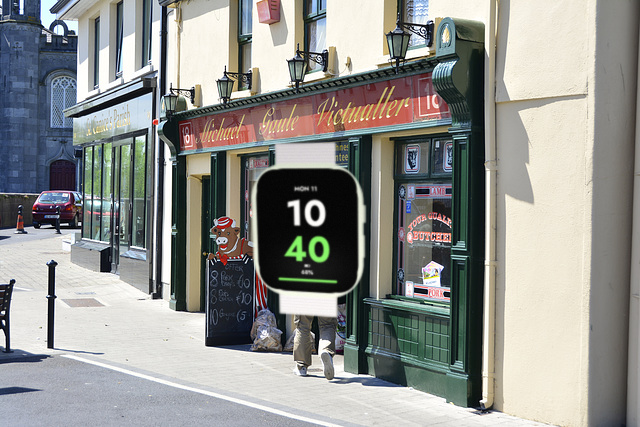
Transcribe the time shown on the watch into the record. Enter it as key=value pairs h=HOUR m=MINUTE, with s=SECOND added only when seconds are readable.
h=10 m=40
